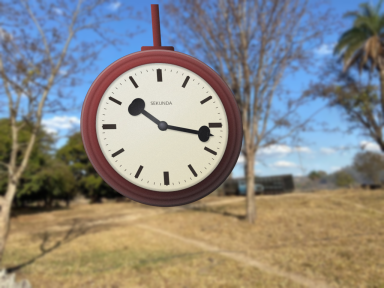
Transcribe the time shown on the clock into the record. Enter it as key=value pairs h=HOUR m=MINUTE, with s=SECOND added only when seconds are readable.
h=10 m=17
